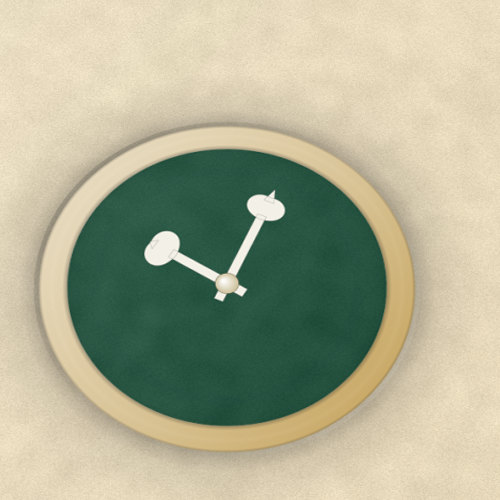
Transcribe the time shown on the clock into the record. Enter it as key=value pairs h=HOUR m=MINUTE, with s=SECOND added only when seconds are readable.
h=10 m=4
